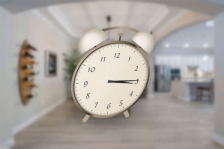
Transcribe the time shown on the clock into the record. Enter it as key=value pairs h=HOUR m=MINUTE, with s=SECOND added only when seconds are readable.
h=3 m=15
